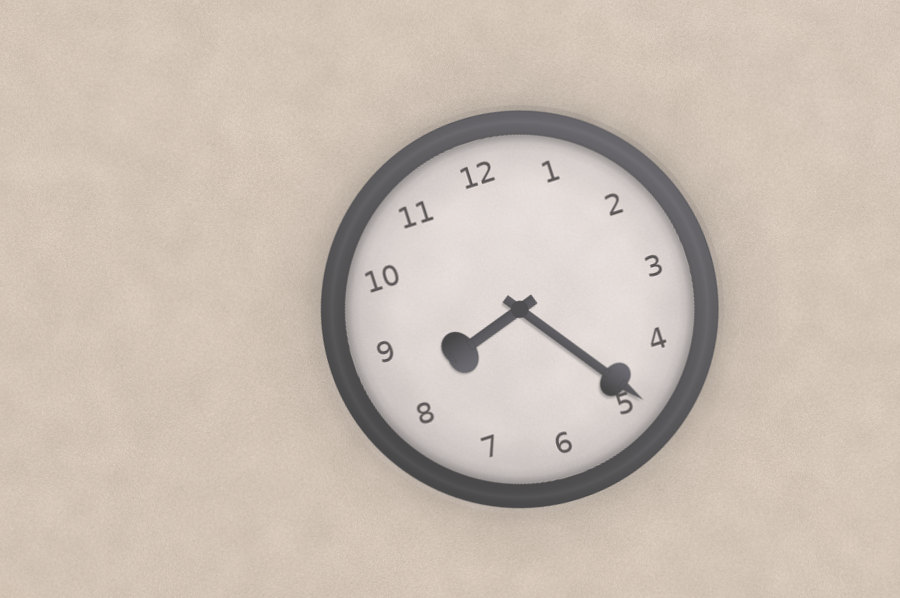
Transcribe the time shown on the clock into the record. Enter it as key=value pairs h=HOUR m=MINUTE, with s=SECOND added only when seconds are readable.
h=8 m=24
